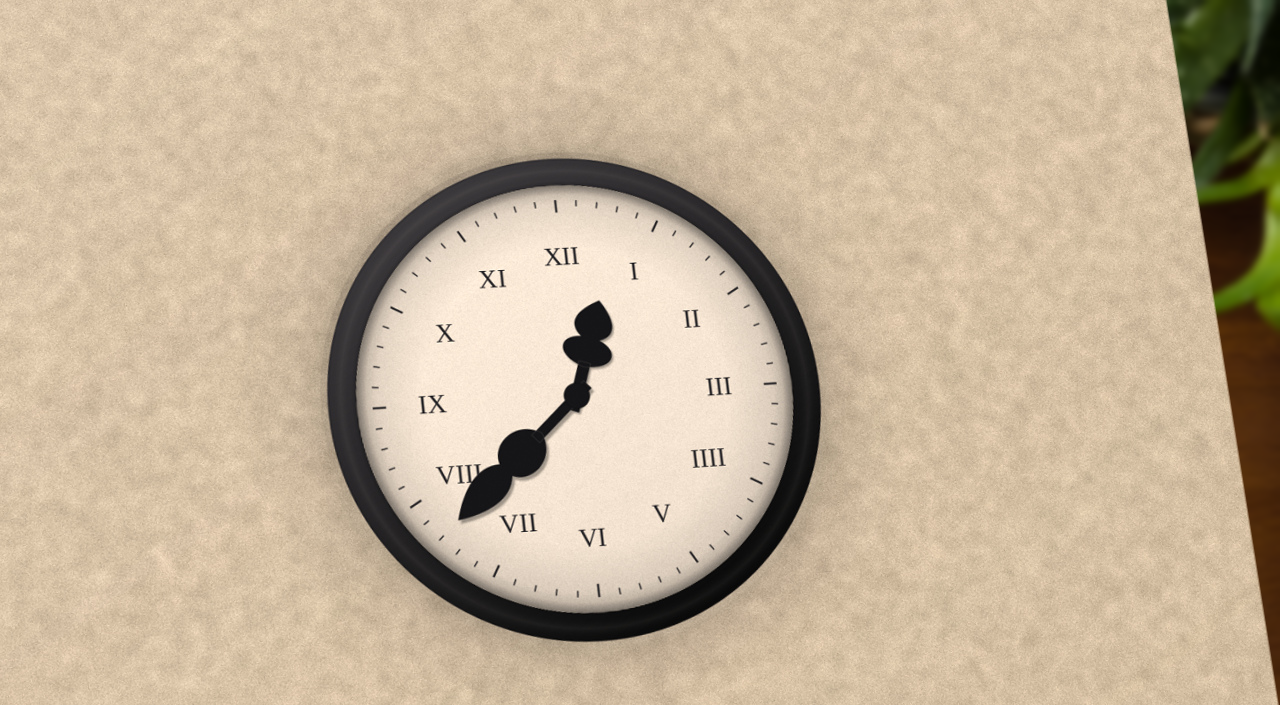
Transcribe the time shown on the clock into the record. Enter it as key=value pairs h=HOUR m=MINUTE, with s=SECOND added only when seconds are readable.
h=12 m=38
